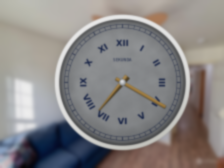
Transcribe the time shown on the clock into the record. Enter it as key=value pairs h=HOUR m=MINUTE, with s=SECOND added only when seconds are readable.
h=7 m=20
